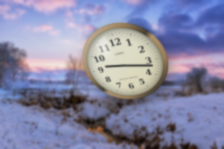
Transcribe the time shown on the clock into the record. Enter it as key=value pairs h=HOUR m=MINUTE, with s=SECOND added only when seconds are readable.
h=9 m=17
